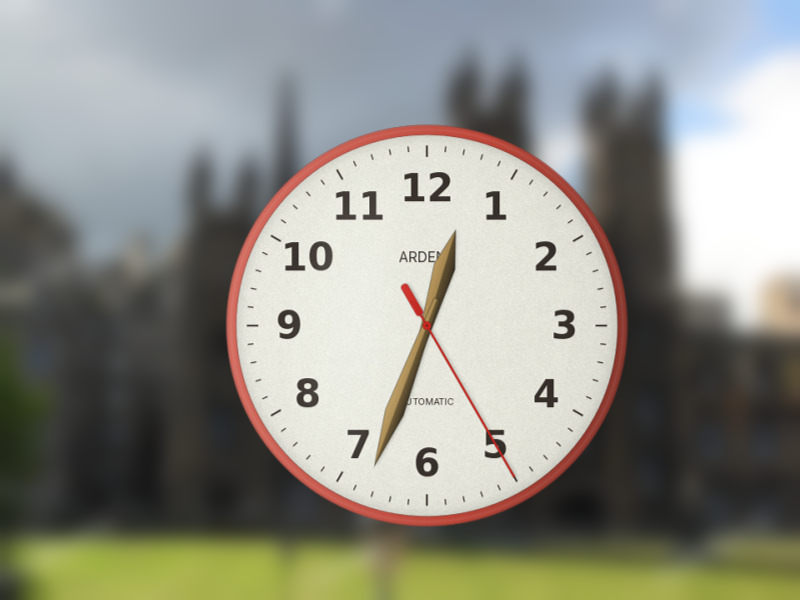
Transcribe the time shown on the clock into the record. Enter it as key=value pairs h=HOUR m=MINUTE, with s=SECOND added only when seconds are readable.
h=12 m=33 s=25
